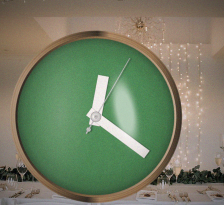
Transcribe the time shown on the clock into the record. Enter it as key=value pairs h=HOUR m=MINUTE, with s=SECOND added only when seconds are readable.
h=12 m=21 s=5
